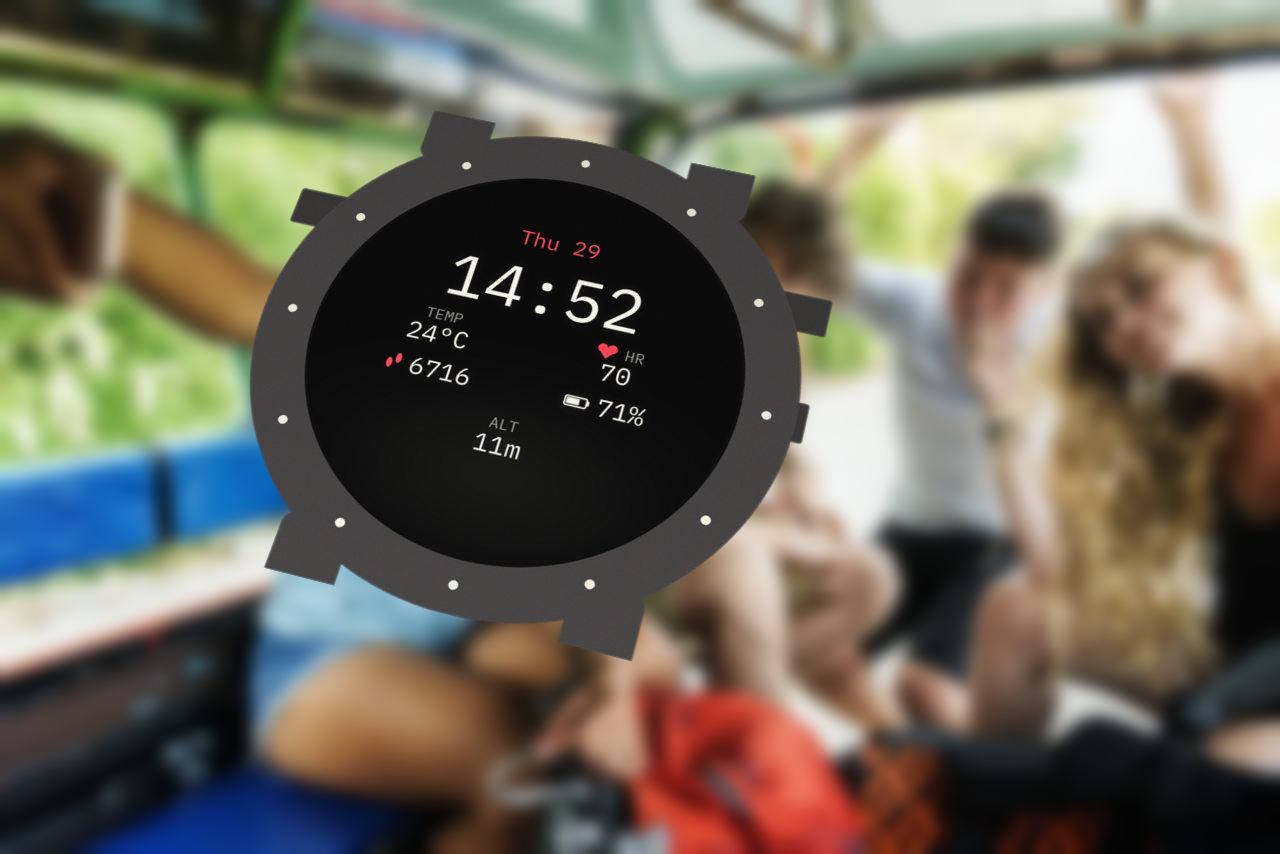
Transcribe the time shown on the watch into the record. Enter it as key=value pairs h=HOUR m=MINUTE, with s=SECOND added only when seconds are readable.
h=14 m=52
